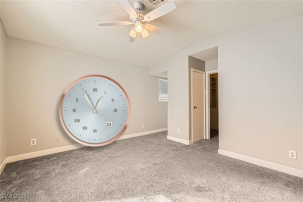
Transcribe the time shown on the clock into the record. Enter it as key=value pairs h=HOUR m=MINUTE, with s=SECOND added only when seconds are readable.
h=12 m=55
